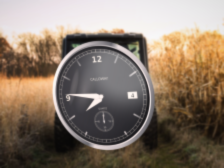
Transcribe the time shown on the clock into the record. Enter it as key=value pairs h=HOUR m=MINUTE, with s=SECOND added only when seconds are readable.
h=7 m=46
